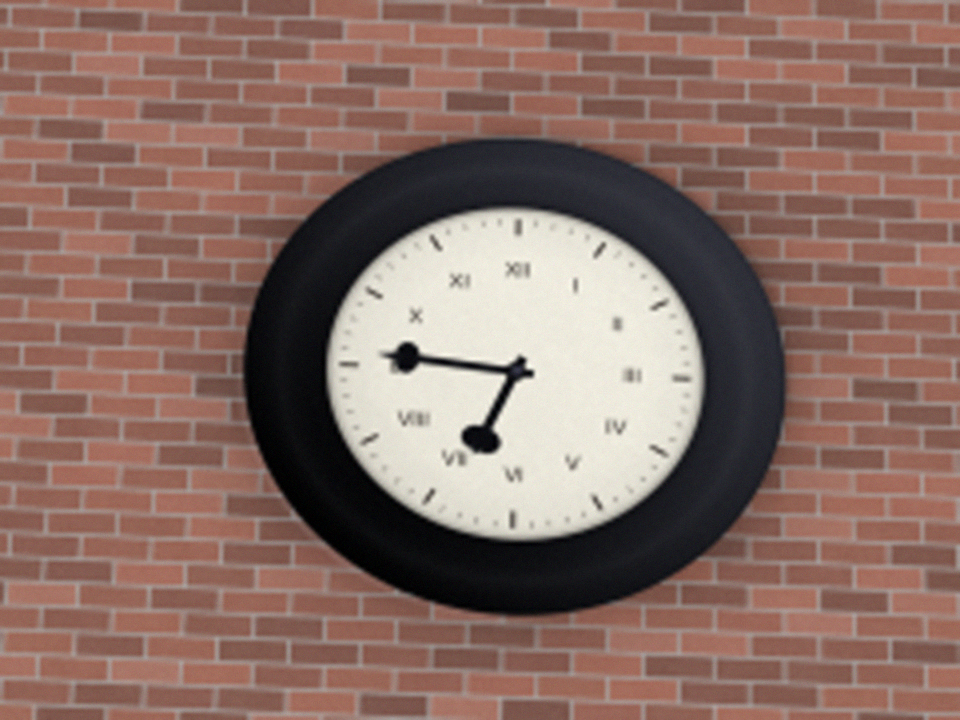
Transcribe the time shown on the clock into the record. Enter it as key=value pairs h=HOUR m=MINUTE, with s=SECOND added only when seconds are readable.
h=6 m=46
